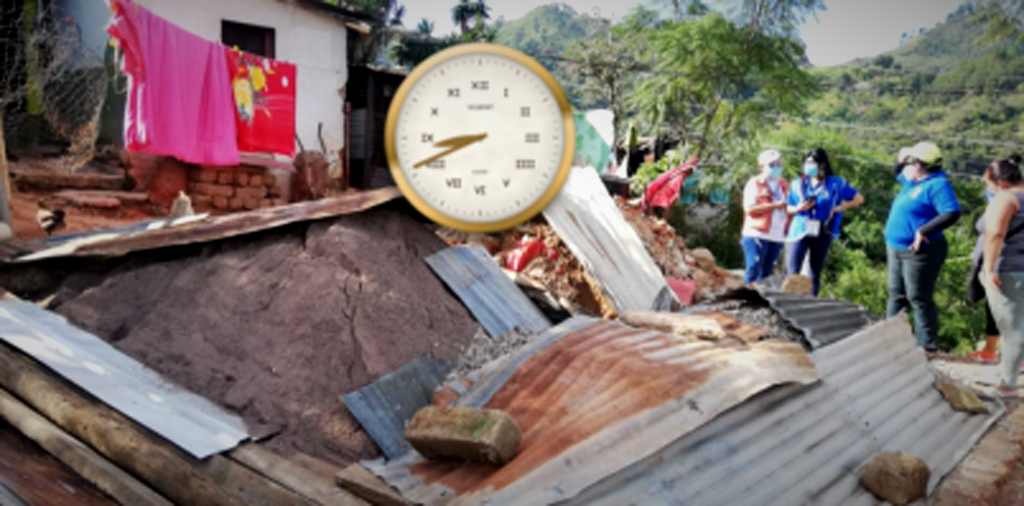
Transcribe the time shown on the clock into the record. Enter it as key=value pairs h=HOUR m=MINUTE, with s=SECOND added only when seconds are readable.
h=8 m=41
